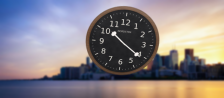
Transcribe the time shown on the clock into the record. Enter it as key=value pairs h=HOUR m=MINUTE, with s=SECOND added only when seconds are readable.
h=10 m=21
